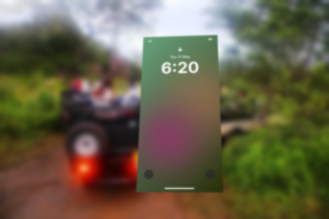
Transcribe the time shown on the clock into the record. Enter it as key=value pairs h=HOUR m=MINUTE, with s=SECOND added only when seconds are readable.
h=6 m=20
